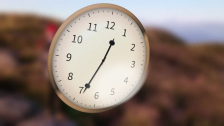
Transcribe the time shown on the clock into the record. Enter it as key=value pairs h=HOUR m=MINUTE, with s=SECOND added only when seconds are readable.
h=12 m=34
